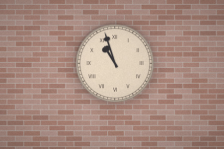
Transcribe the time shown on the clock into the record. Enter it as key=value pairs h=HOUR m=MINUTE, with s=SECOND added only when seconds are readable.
h=10 m=57
